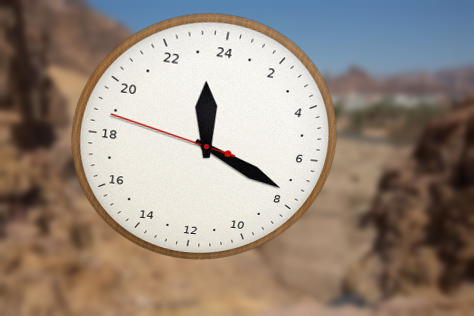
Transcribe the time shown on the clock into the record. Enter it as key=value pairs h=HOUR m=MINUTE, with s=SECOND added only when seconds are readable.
h=23 m=18 s=47
